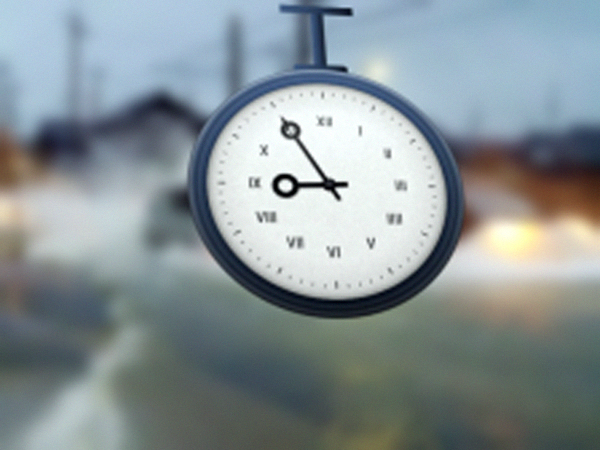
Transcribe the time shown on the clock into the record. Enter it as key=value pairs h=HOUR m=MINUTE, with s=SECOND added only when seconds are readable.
h=8 m=55
